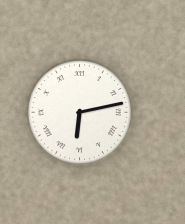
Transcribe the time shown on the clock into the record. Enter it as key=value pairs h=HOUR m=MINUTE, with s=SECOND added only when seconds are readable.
h=6 m=13
